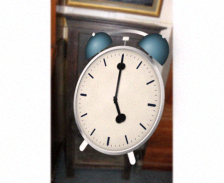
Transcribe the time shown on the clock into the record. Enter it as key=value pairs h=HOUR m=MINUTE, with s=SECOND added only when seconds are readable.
h=5 m=0
